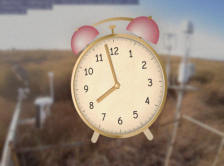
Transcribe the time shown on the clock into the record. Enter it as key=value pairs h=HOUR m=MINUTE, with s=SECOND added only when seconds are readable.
h=7 m=58
